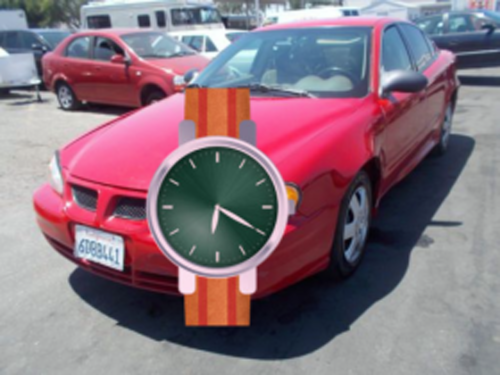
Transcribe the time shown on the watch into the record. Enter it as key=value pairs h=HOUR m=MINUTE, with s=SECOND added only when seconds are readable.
h=6 m=20
